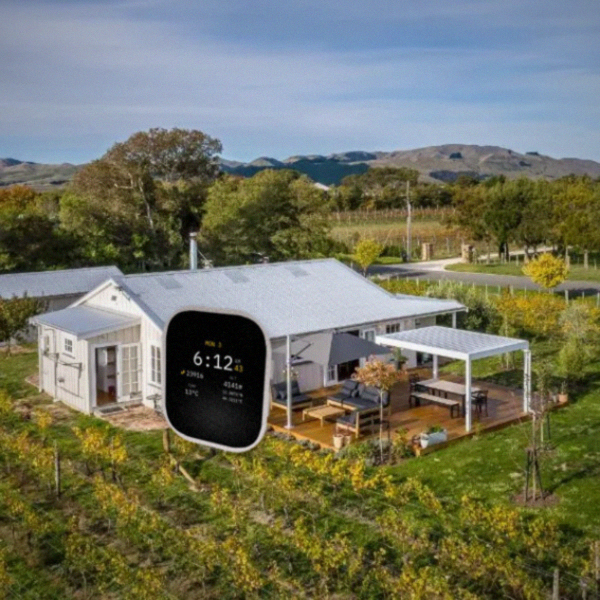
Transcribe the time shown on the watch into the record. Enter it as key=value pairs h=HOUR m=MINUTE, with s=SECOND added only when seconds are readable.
h=6 m=12
